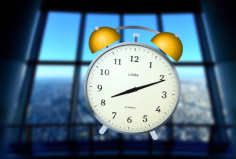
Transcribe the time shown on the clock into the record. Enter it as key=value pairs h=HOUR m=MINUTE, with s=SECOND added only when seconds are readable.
h=8 m=11
